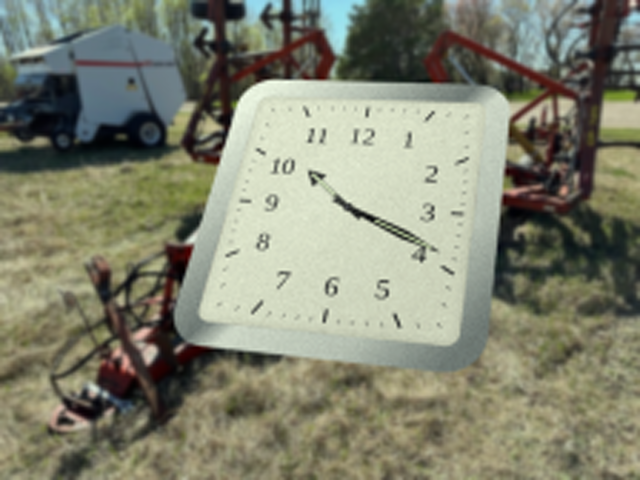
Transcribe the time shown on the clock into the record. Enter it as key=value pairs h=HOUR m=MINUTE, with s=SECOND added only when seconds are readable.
h=10 m=19
